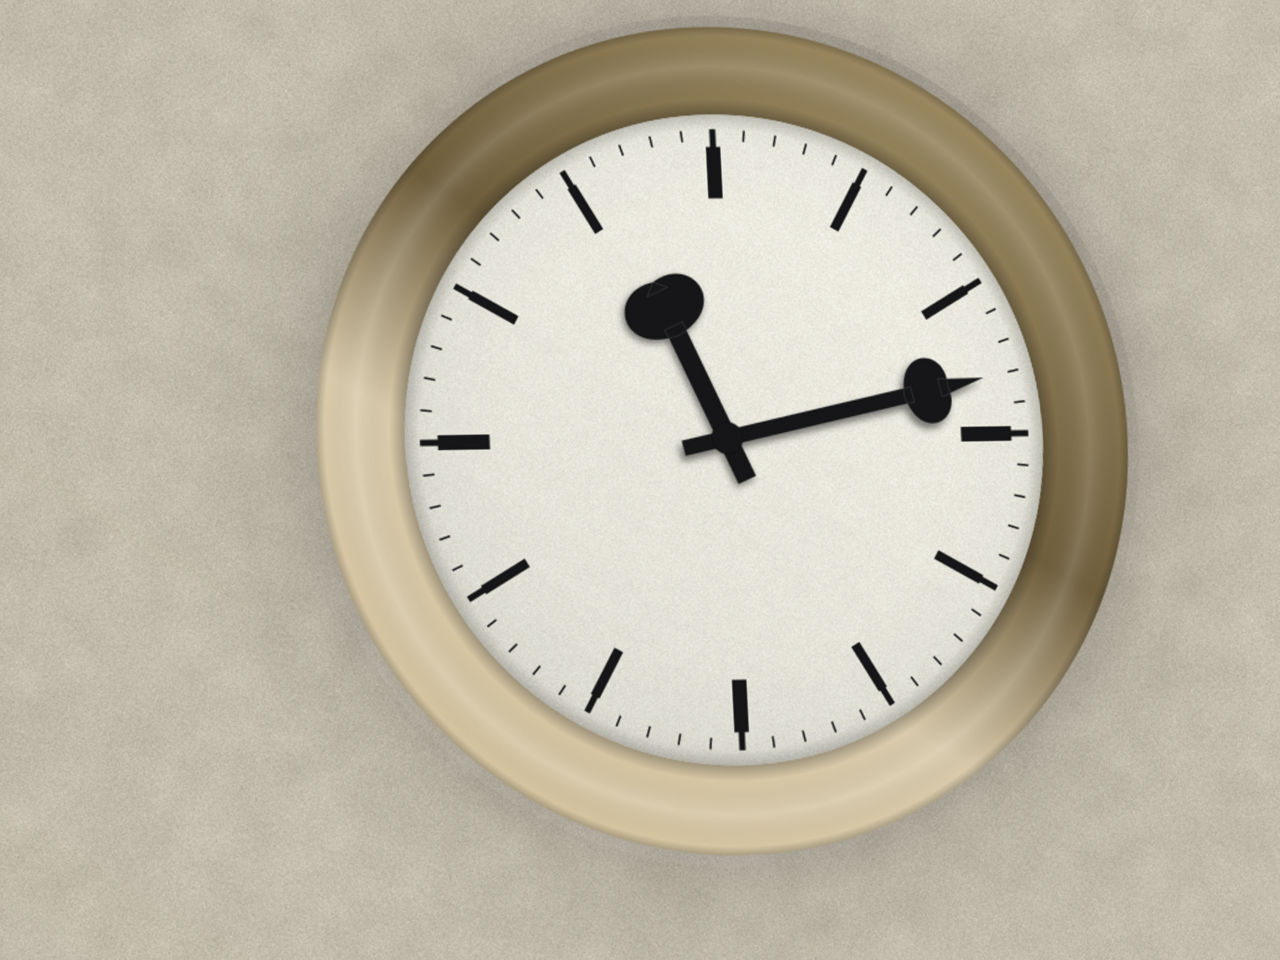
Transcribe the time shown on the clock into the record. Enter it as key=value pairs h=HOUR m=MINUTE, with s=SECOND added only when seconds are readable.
h=11 m=13
